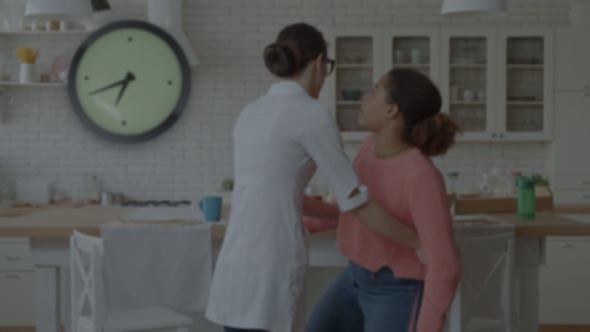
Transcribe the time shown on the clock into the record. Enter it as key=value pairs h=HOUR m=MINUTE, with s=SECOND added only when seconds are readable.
h=6 m=41
